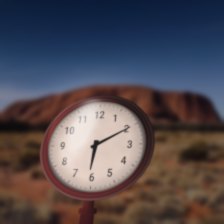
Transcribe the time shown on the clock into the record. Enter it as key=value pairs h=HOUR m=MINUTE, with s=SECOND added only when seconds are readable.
h=6 m=10
